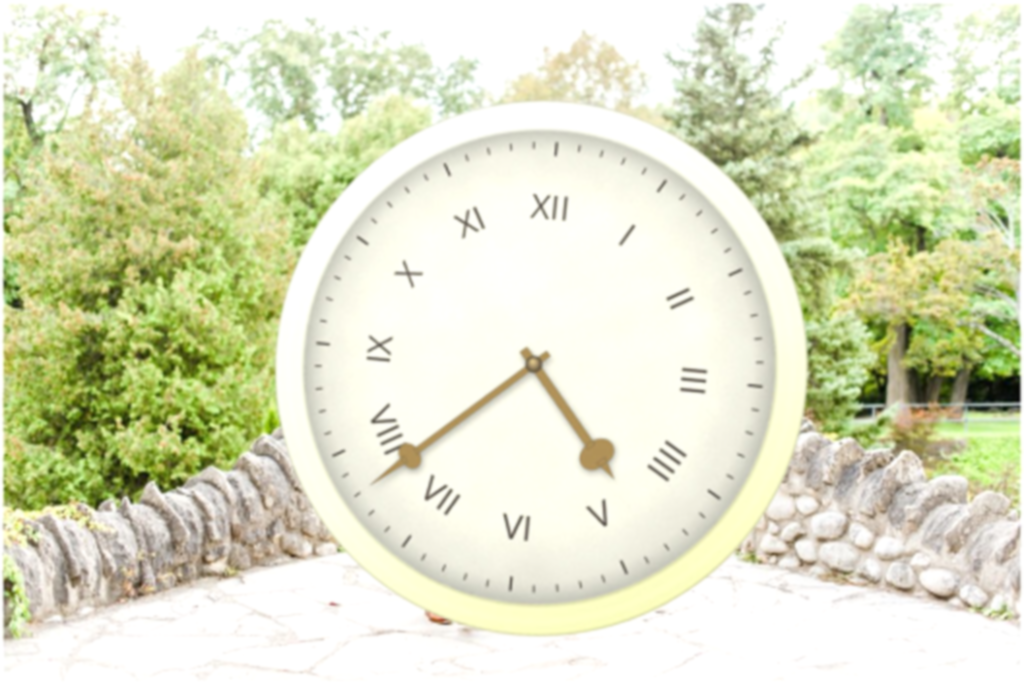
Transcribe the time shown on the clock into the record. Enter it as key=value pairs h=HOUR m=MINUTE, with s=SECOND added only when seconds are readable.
h=4 m=38
